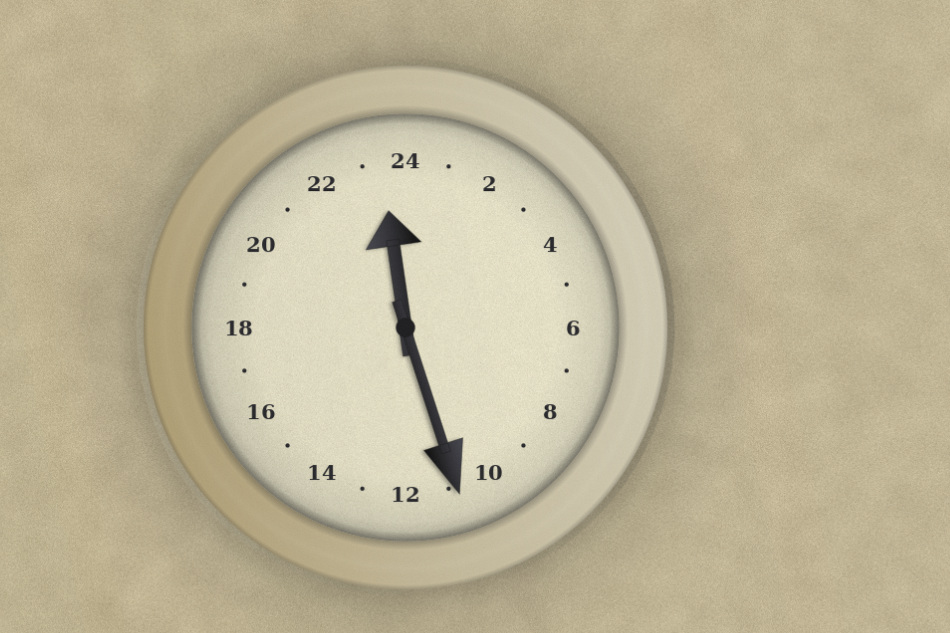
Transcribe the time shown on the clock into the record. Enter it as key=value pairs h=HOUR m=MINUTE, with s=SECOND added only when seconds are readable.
h=23 m=27
